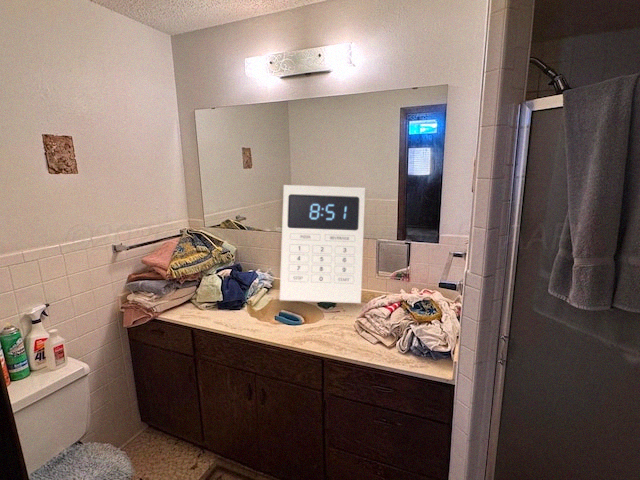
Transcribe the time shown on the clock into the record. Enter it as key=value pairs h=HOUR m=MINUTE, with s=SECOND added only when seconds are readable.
h=8 m=51
